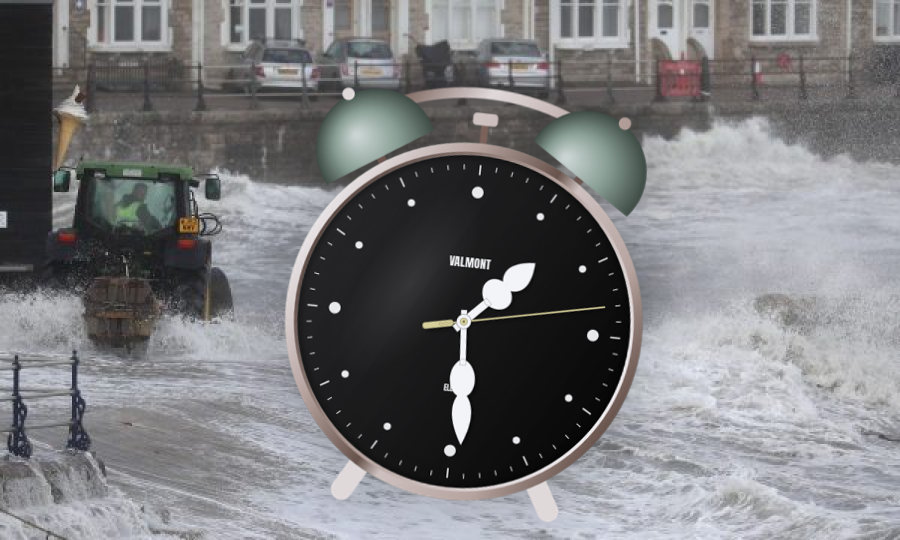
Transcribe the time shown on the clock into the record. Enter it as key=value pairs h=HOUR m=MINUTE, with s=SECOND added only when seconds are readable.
h=1 m=29 s=13
